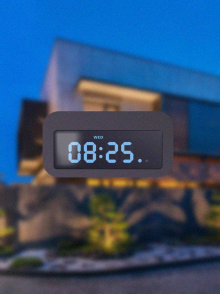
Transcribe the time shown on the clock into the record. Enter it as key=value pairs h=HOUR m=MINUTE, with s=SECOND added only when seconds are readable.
h=8 m=25
